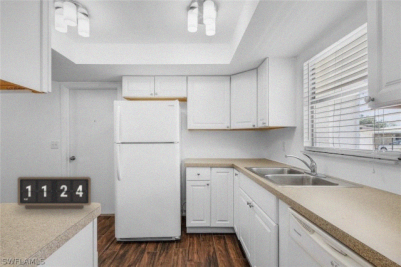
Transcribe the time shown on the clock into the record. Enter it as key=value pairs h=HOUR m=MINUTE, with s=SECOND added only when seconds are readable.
h=11 m=24
